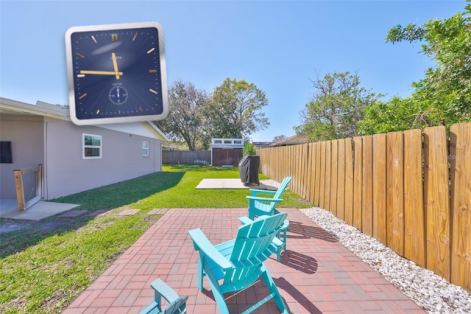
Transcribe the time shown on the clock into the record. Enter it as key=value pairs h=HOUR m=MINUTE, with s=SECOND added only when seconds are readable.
h=11 m=46
